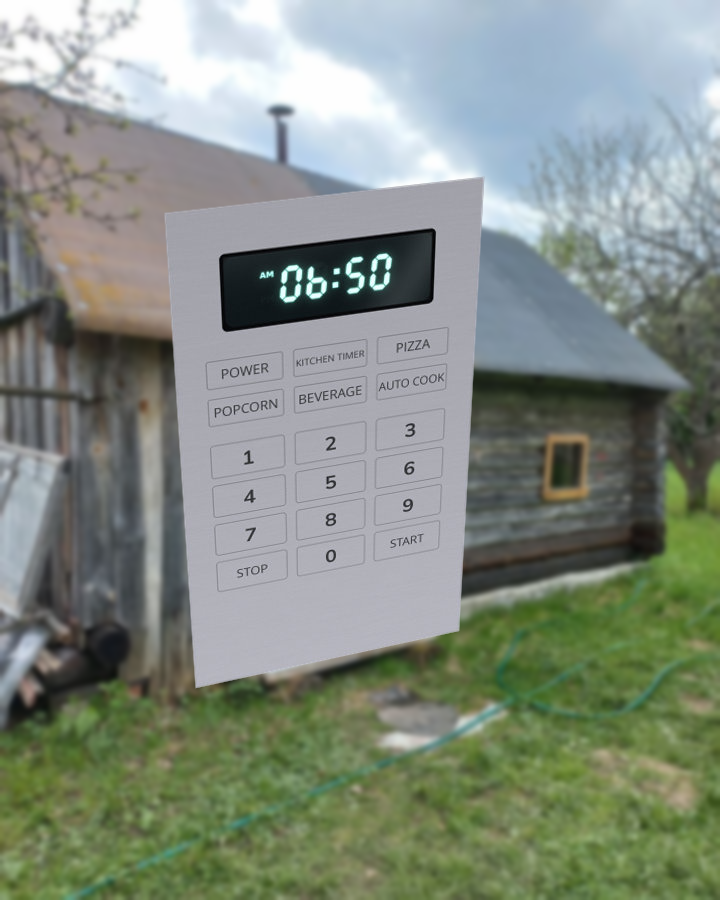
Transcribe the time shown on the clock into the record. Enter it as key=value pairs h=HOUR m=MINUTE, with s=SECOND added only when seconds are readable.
h=6 m=50
